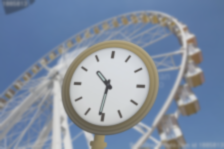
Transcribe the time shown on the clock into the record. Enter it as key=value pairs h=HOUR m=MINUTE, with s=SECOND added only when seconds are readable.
h=10 m=31
